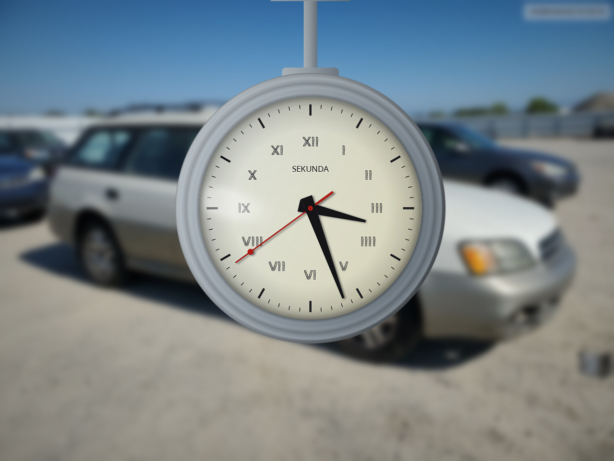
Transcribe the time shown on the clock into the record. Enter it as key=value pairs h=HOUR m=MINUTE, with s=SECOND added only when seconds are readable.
h=3 m=26 s=39
